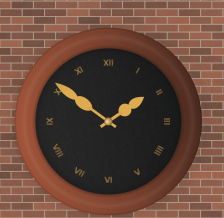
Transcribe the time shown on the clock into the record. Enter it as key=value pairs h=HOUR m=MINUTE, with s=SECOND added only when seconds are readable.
h=1 m=51
